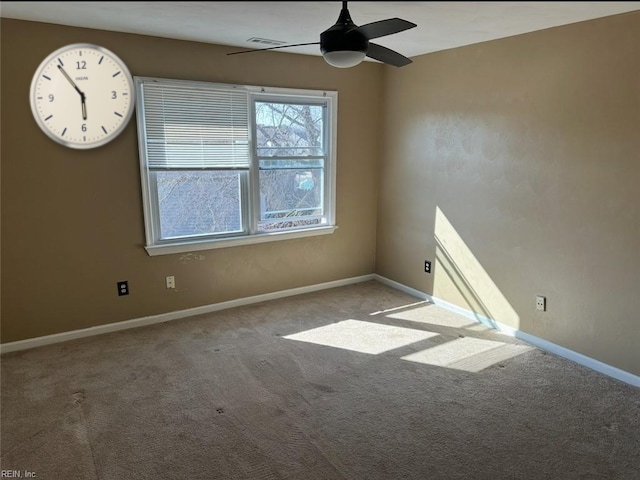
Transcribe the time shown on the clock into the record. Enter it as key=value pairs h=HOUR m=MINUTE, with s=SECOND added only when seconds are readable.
h=5 m=54
